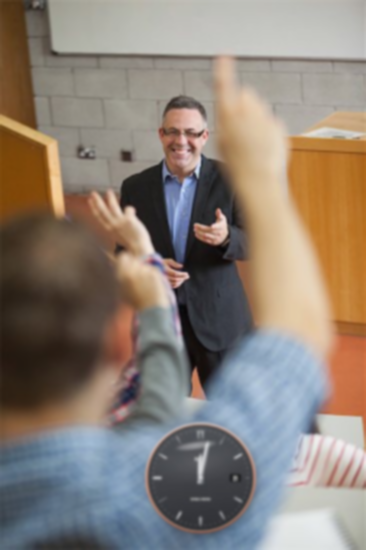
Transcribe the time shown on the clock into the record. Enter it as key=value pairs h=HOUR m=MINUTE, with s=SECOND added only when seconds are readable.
h=12 m=2
